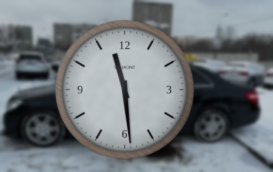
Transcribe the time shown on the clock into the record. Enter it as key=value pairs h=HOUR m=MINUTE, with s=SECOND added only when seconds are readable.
h=11 m=29
